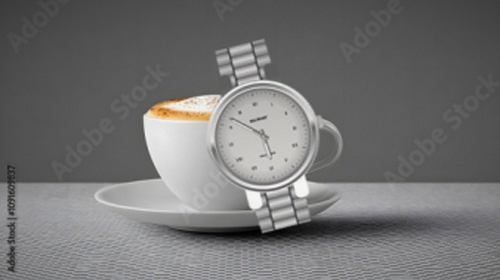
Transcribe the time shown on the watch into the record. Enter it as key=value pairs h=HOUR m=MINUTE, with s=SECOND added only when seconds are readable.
h=5 m=52
